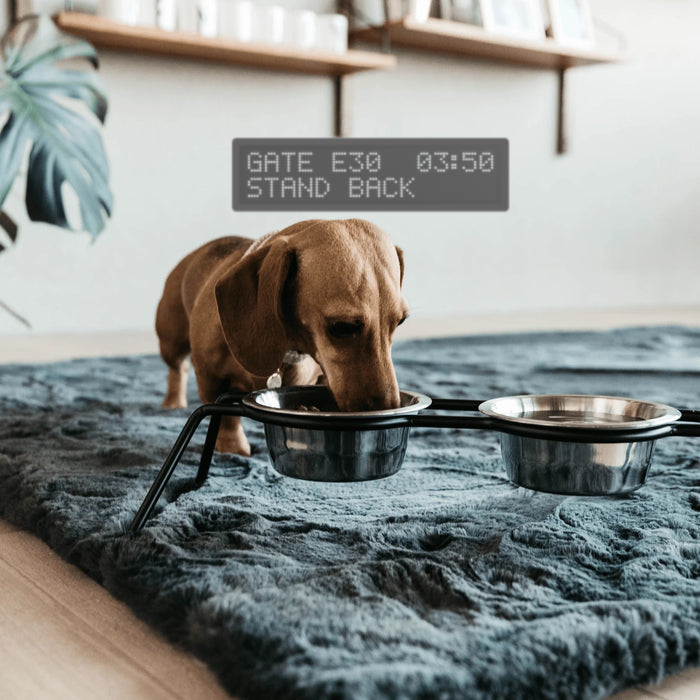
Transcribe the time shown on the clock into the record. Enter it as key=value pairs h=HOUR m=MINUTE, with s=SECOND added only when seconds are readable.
h=3 m=50
